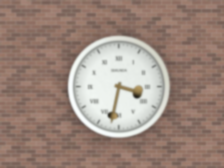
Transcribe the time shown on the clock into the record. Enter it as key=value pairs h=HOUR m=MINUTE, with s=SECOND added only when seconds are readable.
h=3 m=32
